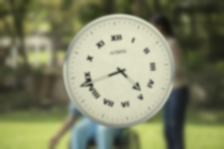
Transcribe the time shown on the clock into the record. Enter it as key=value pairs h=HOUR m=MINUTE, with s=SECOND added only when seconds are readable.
h=4 m=43
